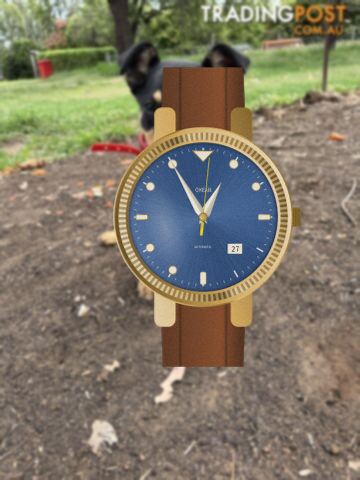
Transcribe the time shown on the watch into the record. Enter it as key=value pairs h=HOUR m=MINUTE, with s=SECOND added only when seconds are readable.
h=12 m=55 s=1
